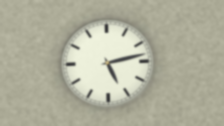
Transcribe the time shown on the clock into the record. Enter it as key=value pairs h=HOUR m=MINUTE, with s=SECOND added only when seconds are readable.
h=5 m=13
